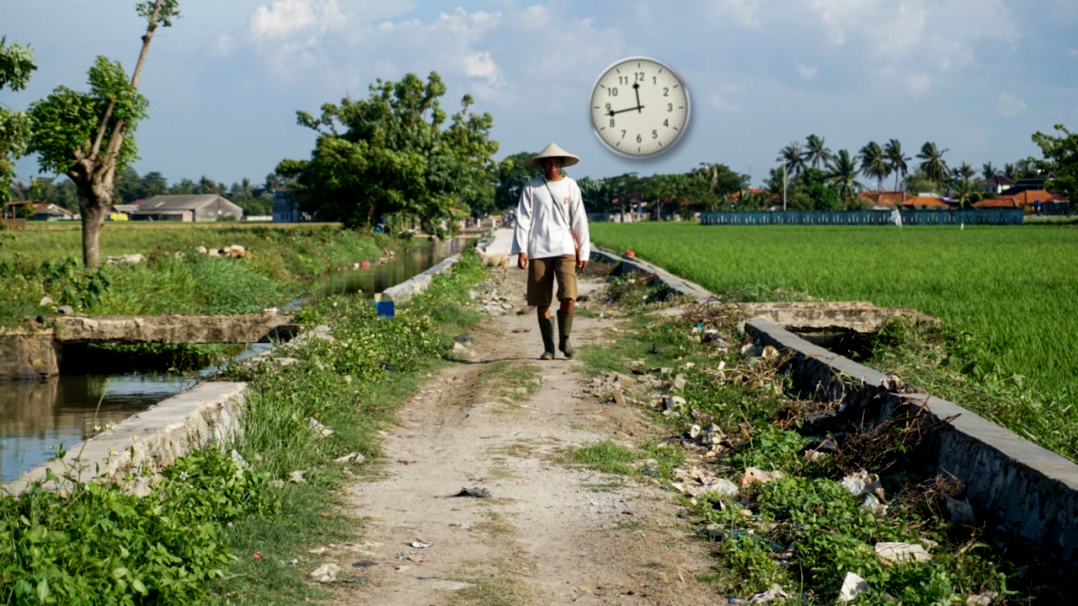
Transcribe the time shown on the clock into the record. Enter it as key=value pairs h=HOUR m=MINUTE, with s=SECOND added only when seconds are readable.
h=11 m=43
